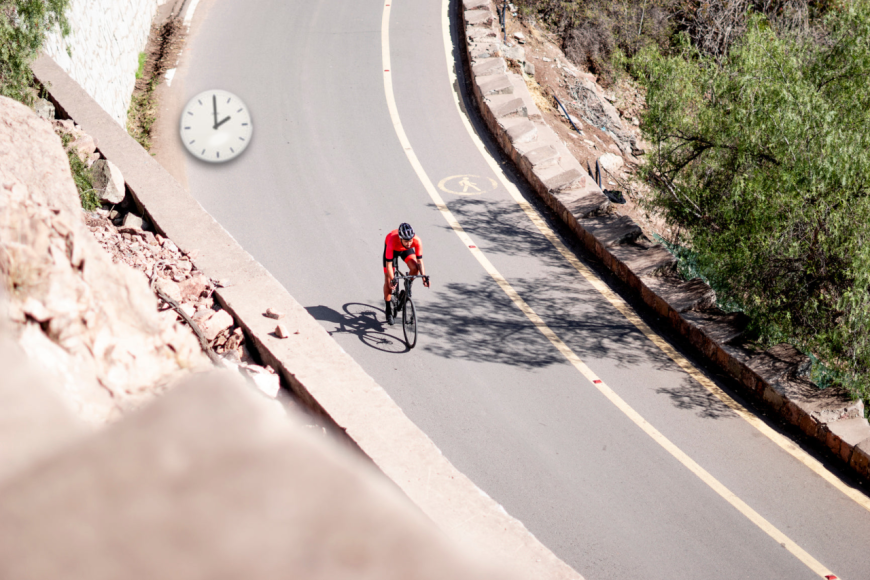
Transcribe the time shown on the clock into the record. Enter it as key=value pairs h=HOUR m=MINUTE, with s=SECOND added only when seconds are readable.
h=2 m=0
